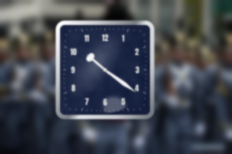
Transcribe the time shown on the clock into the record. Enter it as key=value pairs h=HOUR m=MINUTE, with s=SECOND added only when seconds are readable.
h=10 m=21
